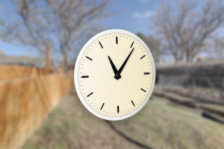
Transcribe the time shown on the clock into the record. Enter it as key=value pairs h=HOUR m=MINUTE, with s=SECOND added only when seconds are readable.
h=11 m=6
